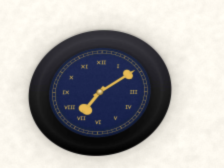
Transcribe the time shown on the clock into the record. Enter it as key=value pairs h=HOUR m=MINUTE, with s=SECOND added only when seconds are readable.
h=7 m=9
